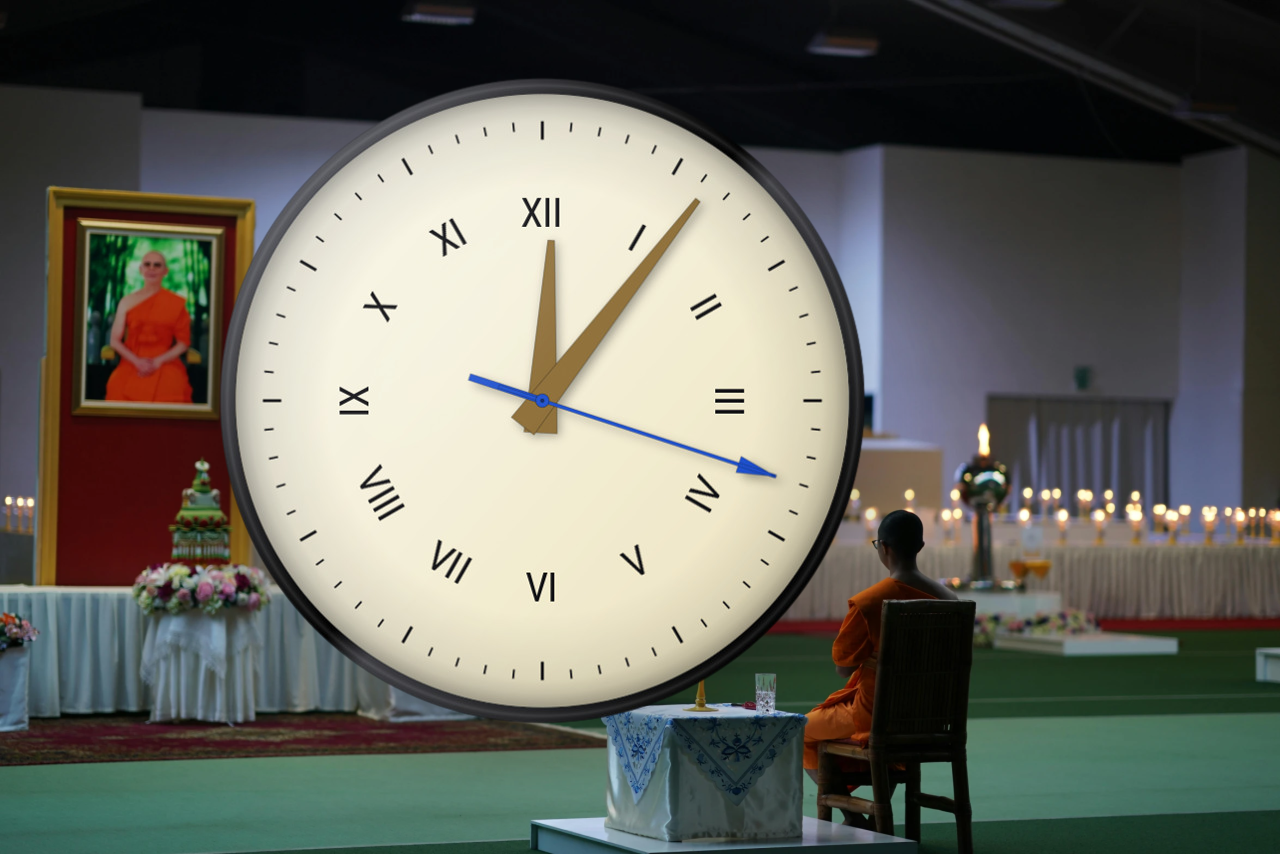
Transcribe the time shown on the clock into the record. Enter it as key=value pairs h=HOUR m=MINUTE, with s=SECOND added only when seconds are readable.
h=12 m=6 s=18
